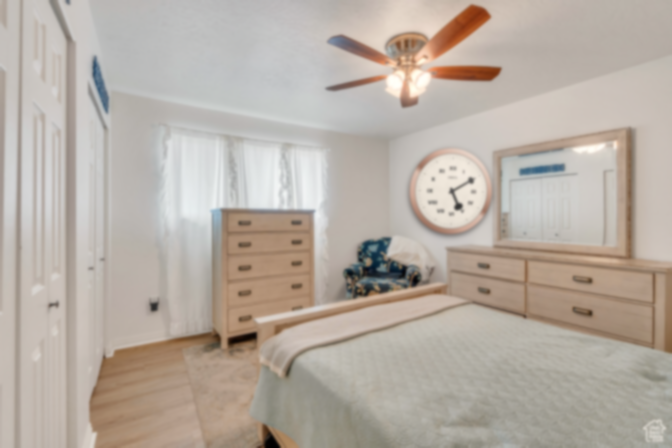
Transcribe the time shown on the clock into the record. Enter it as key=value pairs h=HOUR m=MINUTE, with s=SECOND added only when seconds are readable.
h=5 m=10
